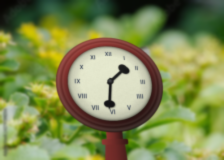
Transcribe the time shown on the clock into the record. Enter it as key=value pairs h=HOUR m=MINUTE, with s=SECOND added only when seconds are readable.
h=1 m=31
